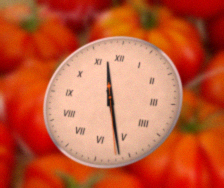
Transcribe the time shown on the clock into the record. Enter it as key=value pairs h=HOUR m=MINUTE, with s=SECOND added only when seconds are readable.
h=11 m=26 s=27
